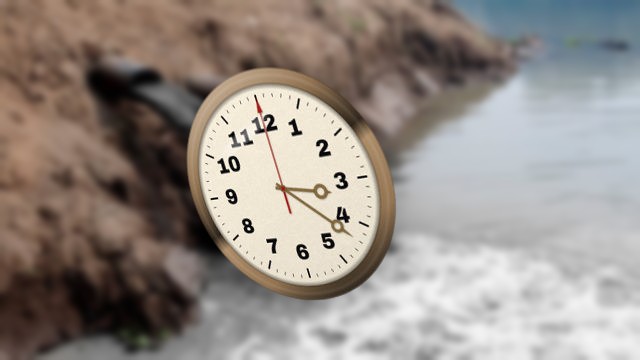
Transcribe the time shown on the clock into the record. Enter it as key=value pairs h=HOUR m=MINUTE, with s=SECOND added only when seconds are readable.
h=3 m=22 s=0
